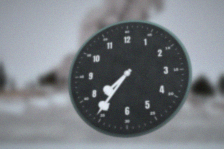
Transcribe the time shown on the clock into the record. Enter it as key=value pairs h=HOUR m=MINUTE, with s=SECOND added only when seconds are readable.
h=7 m=36
